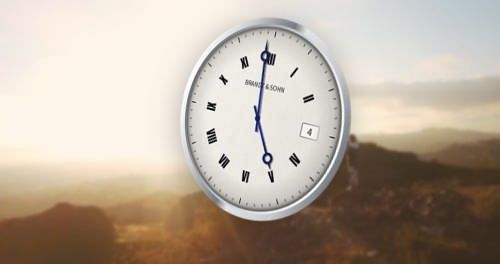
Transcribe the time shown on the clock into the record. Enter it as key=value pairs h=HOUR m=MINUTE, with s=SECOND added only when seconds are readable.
h=4 m=59
